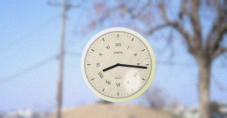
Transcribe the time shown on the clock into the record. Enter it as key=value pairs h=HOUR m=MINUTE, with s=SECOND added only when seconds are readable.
h=8 m=16
